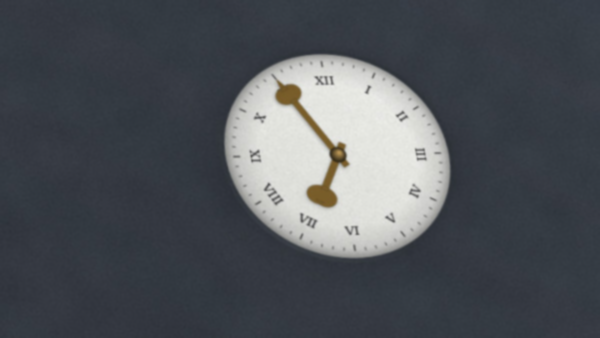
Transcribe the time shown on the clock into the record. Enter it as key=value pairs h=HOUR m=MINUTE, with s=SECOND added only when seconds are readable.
h=6 m=55
